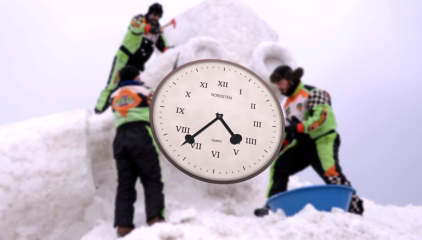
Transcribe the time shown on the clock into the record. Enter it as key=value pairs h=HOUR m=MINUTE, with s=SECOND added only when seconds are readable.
h=4 m=37
